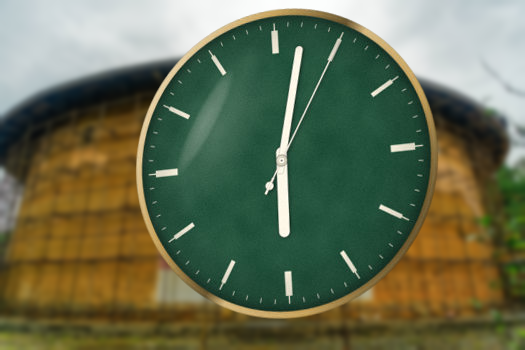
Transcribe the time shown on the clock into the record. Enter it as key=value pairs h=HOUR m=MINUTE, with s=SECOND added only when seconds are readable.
h=6 m=2 s=5
